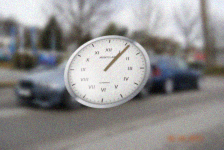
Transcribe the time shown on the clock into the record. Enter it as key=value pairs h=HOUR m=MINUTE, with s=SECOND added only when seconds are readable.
h=1 m=6
